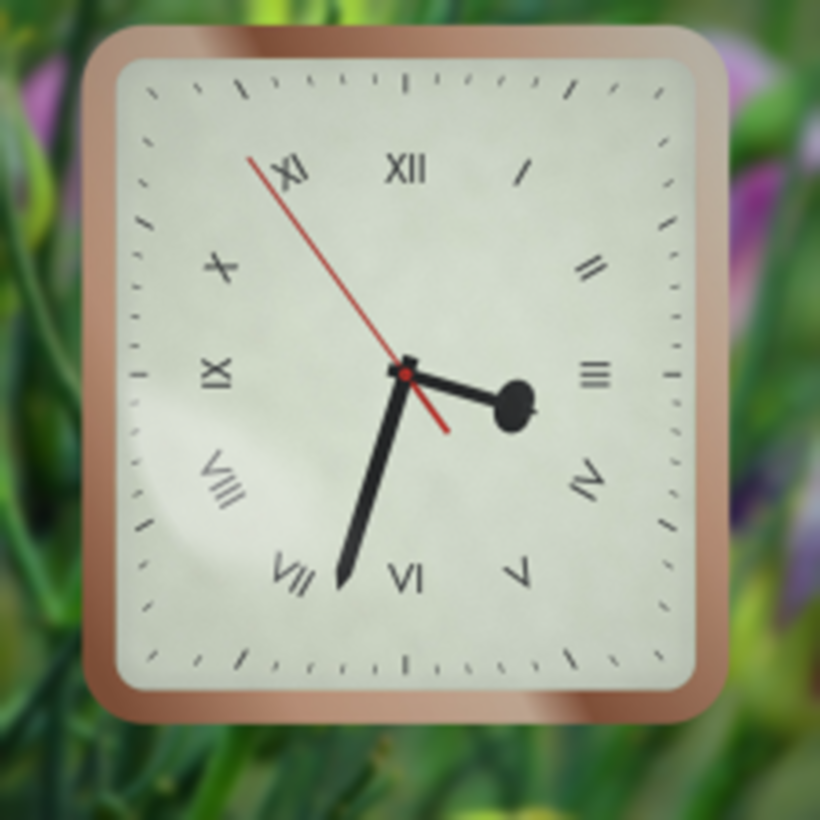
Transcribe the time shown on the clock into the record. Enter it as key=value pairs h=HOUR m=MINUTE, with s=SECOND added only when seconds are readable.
h=3 m=32 s=54
